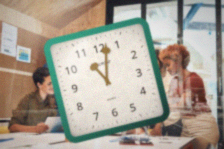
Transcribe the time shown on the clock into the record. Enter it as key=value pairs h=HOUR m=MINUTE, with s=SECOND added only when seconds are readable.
h=11 m=2
